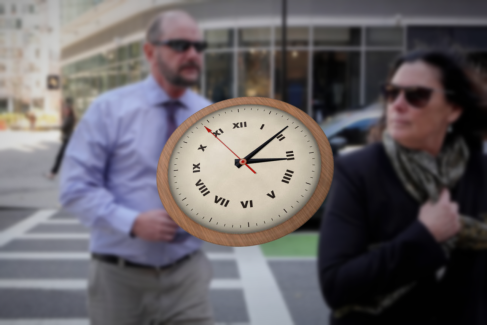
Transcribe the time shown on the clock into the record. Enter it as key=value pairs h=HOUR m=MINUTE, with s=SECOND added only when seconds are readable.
h=3 m=8 s=54
